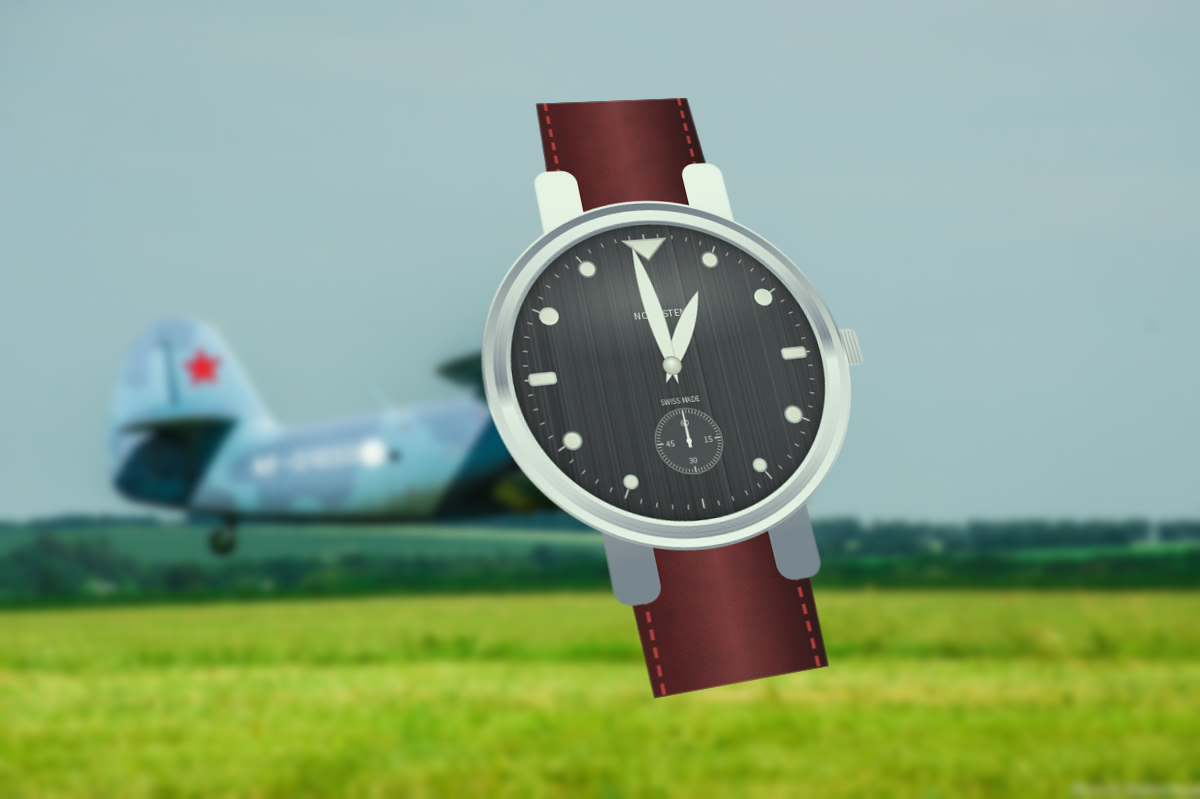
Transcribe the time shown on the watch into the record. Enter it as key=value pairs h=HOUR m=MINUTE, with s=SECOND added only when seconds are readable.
h=12 m=59
